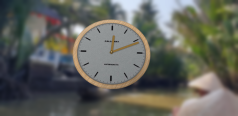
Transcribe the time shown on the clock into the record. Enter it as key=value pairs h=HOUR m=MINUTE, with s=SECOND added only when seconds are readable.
h=12 m=11
